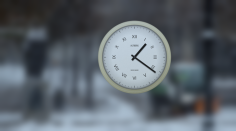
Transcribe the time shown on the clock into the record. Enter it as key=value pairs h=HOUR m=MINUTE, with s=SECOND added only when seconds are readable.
h=1 m=21
